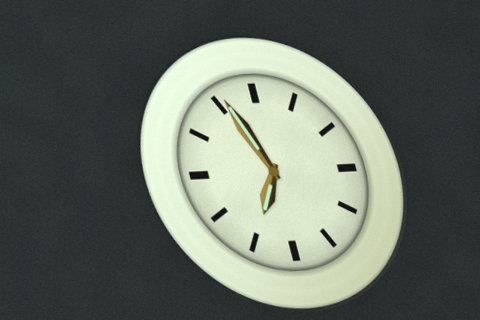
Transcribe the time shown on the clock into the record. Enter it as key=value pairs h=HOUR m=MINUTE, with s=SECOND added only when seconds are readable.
h=6 m=56
